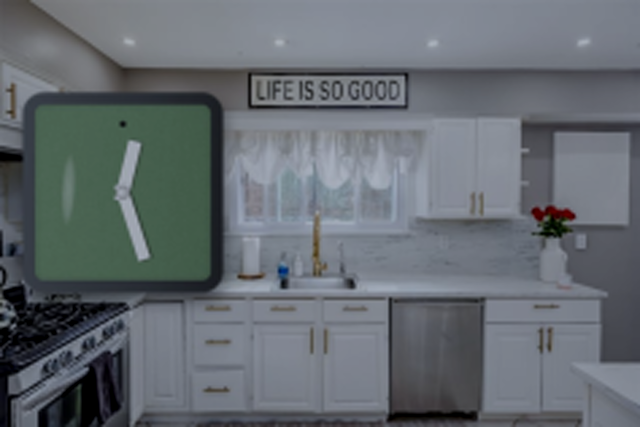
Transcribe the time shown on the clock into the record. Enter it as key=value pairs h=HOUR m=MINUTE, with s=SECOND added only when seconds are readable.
h=12 m=27
